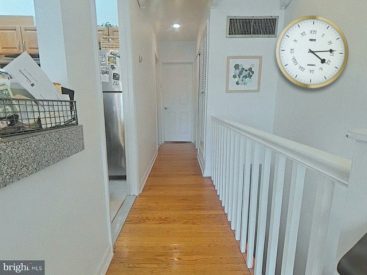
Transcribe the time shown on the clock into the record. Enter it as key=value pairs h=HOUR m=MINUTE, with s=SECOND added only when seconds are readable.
h=4 m=14
